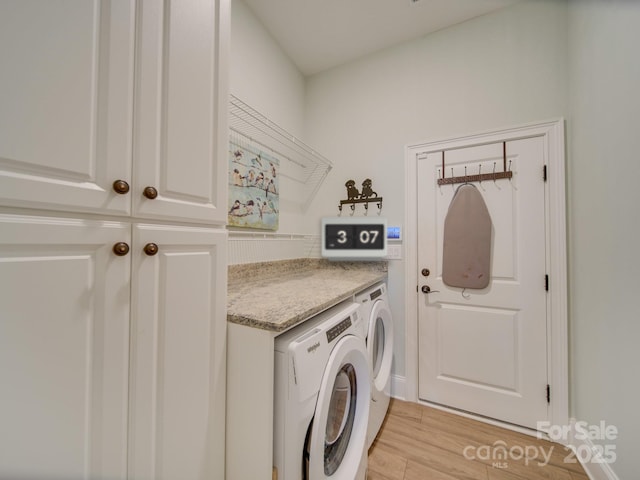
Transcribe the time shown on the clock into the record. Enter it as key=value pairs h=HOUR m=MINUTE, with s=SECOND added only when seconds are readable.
h=3 m=7
